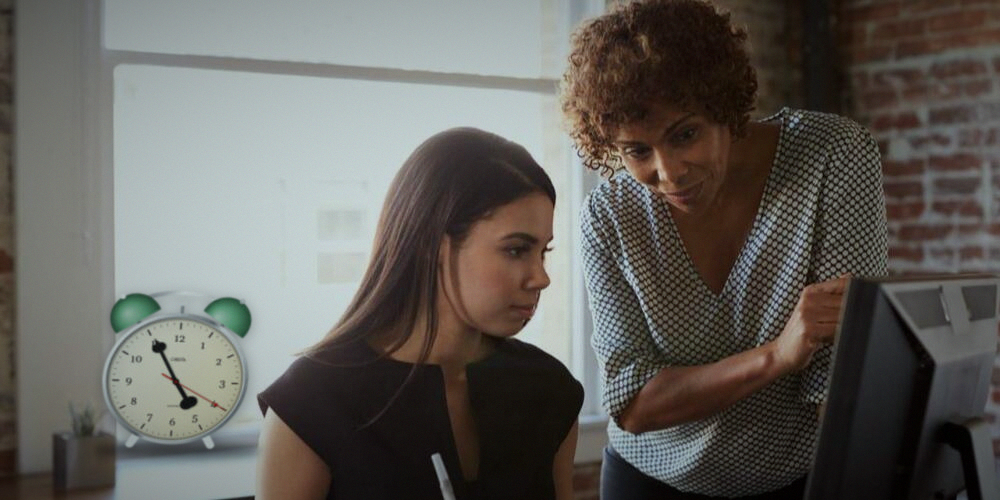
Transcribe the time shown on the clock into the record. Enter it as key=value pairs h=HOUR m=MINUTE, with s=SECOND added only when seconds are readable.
h=4 m=55 s=20
